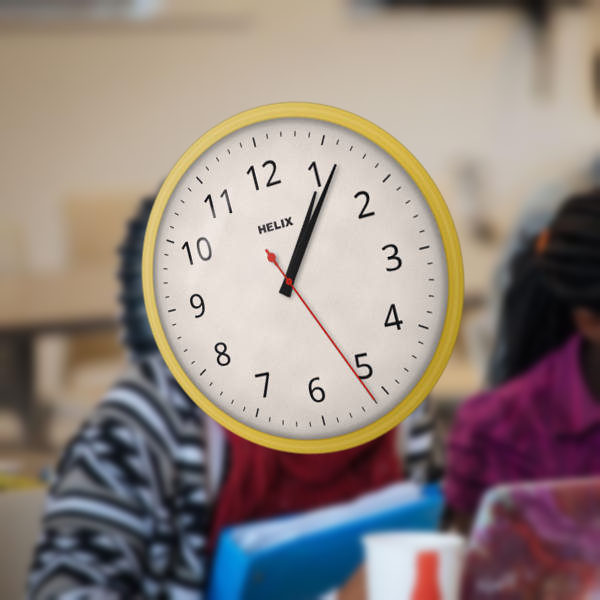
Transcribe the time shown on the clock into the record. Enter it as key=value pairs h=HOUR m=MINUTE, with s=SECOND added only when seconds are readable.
h=1 m=6 s=26
